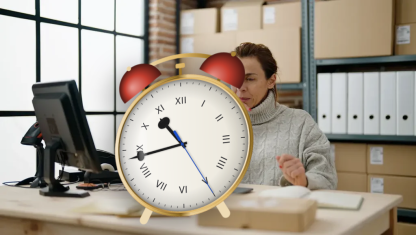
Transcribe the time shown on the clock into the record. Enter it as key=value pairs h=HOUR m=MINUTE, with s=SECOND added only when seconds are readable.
h=10 m=43 s=25
